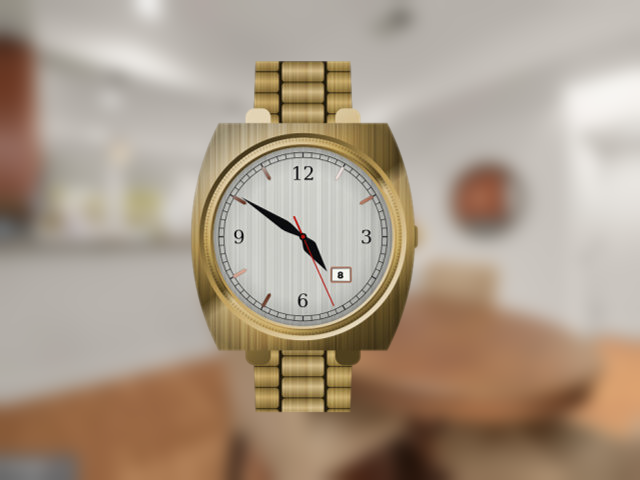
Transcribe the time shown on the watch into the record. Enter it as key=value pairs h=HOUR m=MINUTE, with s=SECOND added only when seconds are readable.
h=4 m=50 s=26
